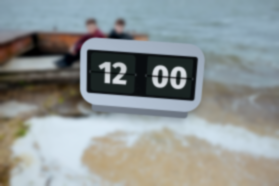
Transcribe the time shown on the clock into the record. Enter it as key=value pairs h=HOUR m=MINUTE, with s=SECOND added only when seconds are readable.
h=12 m=0
